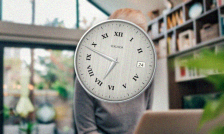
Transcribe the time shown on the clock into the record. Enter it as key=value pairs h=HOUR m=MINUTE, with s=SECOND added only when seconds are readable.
h=6 m=48
